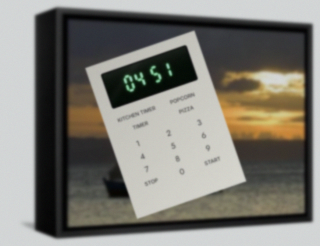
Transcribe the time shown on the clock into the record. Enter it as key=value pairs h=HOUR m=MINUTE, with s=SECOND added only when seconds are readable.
h=4 m=51
